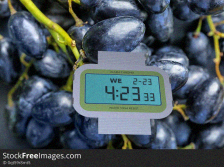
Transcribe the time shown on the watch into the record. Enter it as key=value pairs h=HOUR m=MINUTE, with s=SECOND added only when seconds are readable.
h=4 m=23 s=33
